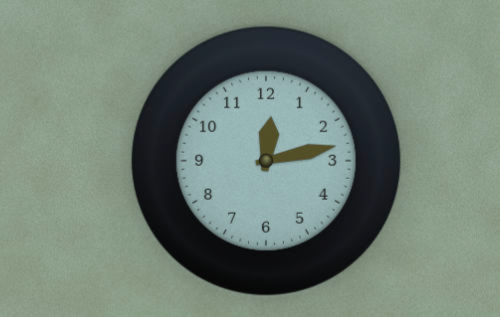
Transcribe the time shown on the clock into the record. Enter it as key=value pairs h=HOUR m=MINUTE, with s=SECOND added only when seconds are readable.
h=12 m=13
